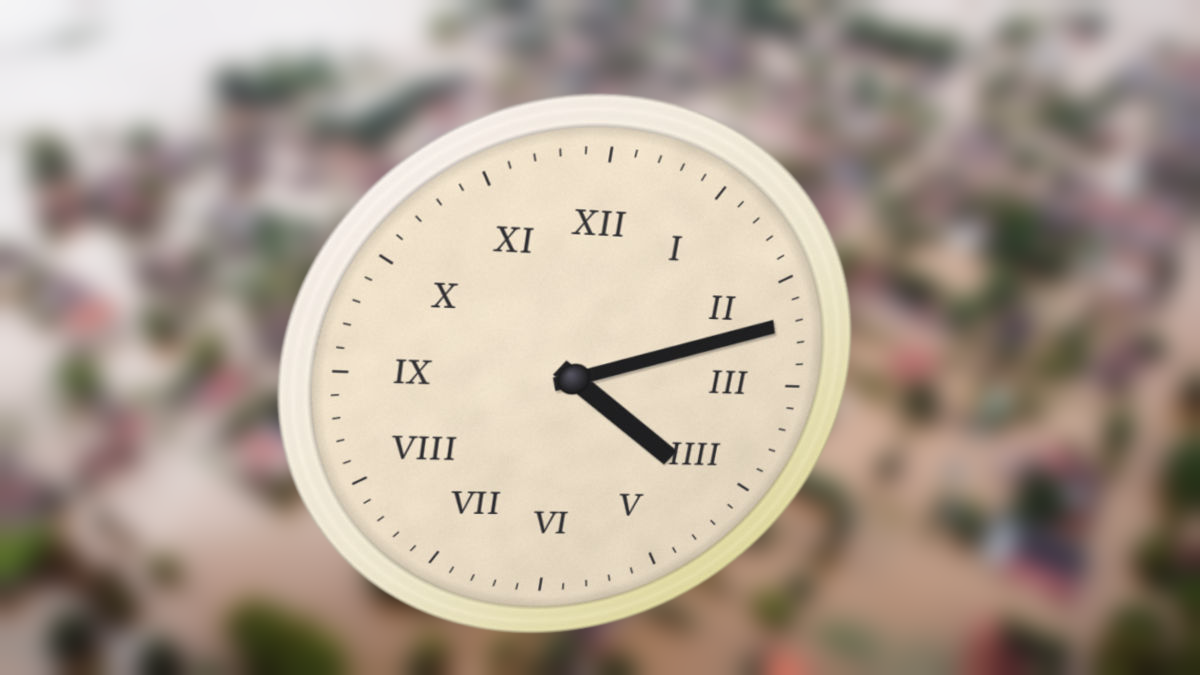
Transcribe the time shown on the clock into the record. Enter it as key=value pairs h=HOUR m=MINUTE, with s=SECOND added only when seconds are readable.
h=4 m=12
